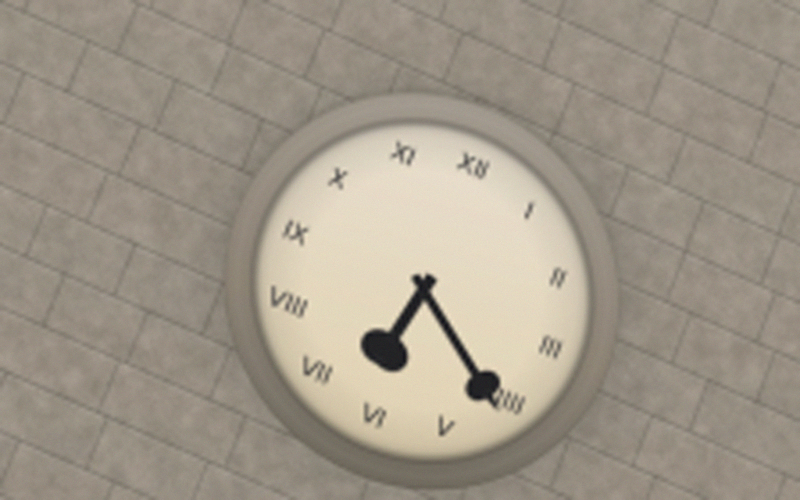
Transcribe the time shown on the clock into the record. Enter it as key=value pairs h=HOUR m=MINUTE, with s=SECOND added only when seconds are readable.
h=6 m=21
